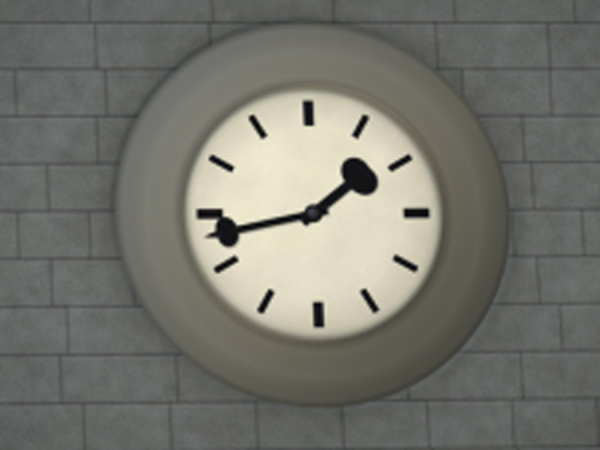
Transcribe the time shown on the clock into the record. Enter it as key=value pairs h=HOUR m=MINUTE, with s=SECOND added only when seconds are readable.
h=1 m=43
